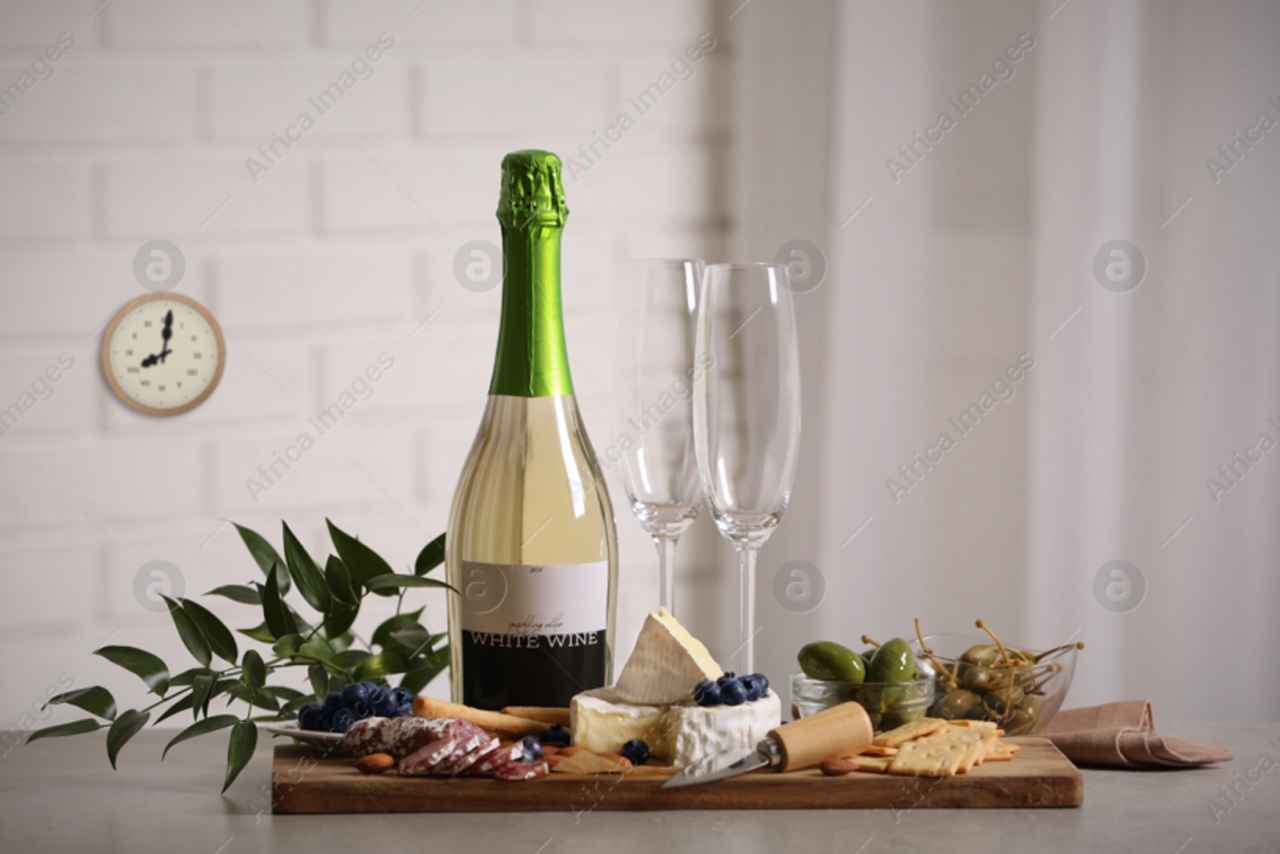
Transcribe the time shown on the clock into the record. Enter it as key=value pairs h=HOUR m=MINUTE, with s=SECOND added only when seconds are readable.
h=8 m=1
